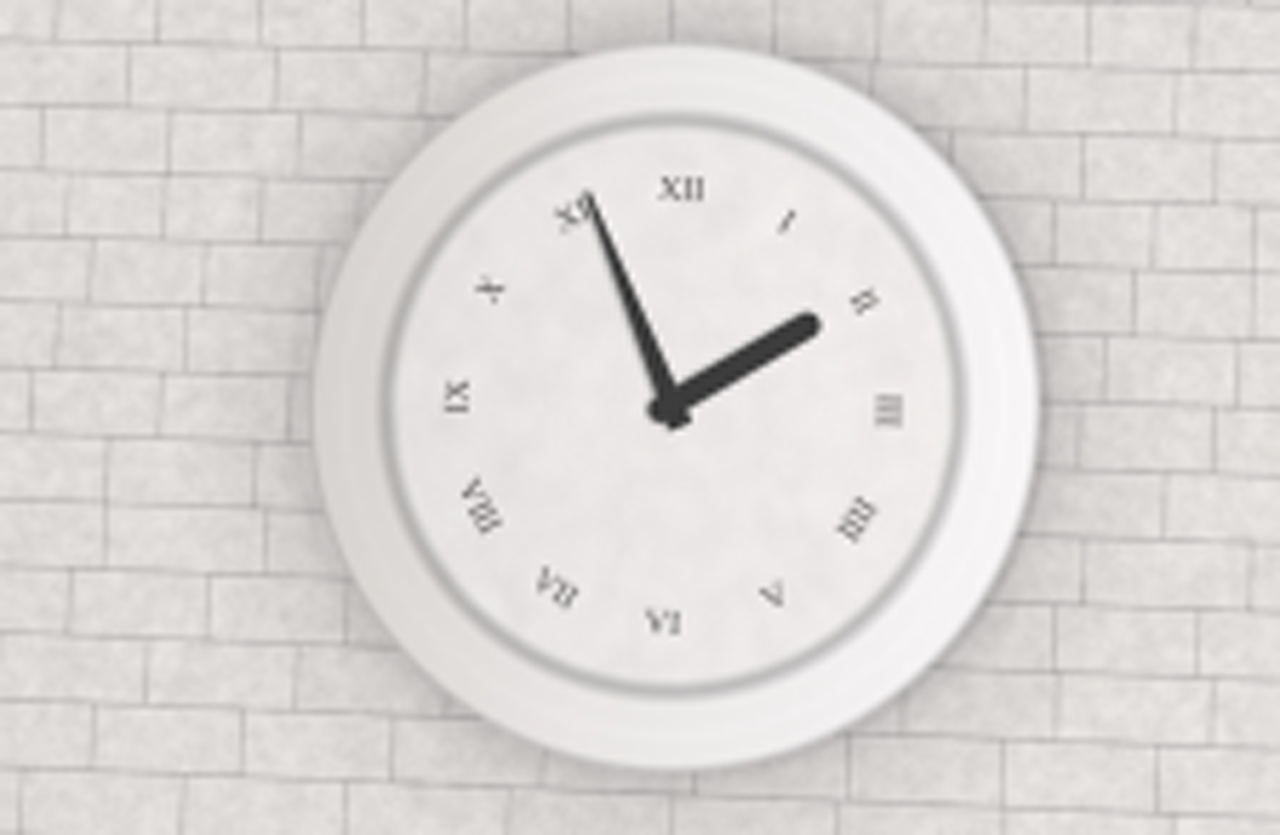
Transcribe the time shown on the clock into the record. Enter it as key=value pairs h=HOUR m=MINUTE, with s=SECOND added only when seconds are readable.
h=1 m=56
